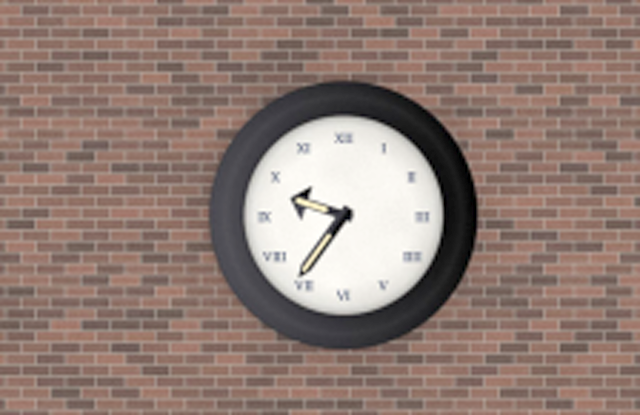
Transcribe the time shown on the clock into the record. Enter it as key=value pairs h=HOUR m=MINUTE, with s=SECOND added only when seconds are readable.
h=9 m=36
